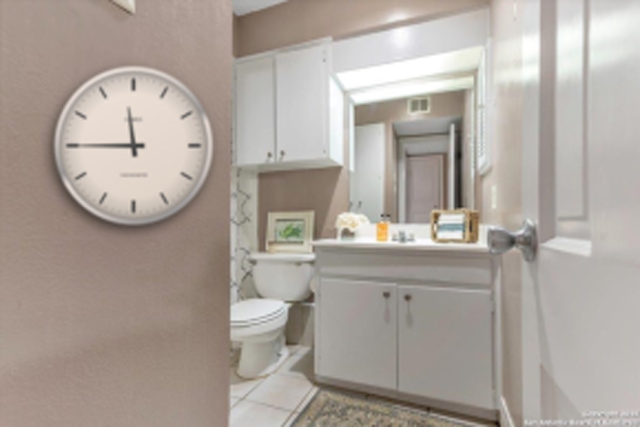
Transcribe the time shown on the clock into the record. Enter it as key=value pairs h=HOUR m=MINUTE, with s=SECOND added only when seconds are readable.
h=11 m=45
